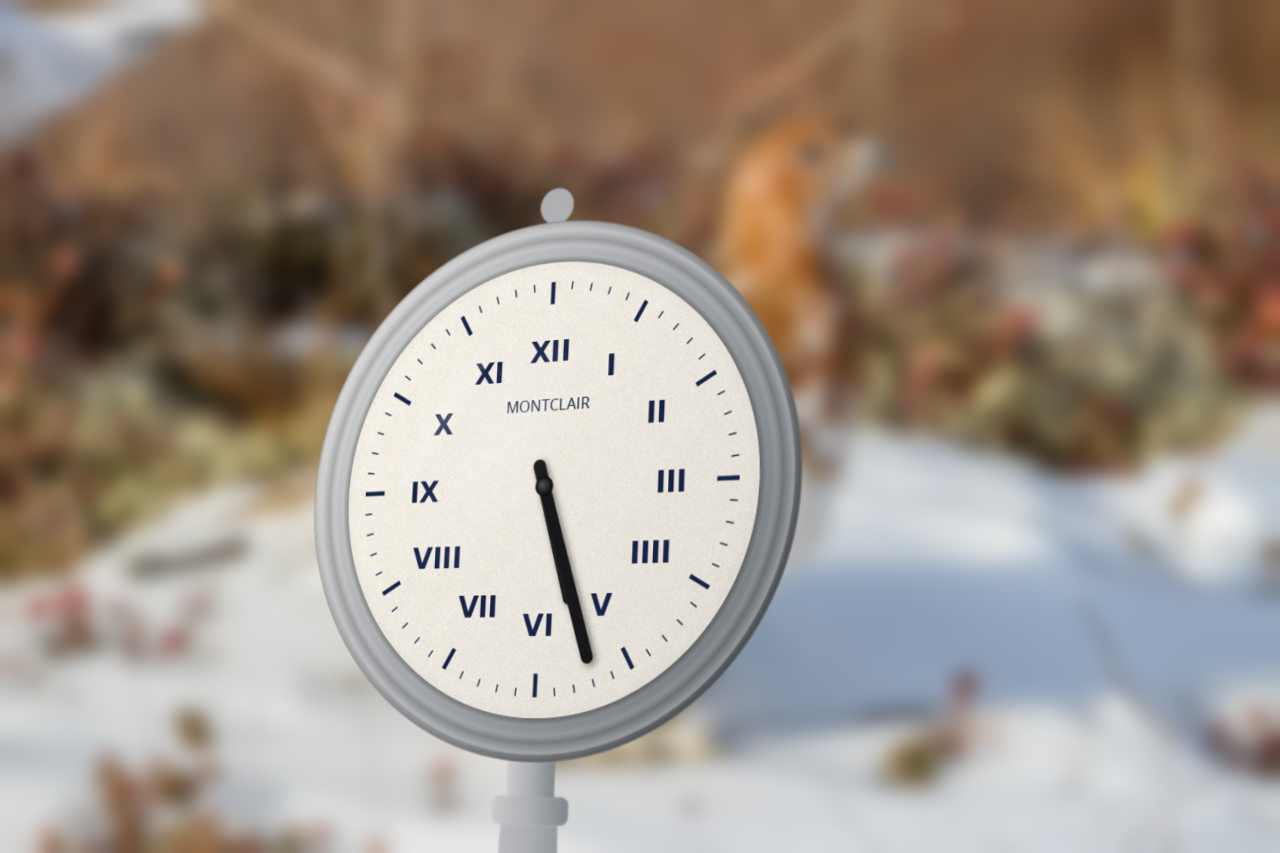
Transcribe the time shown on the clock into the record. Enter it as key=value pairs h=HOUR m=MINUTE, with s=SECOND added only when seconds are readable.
h=5 m=27
